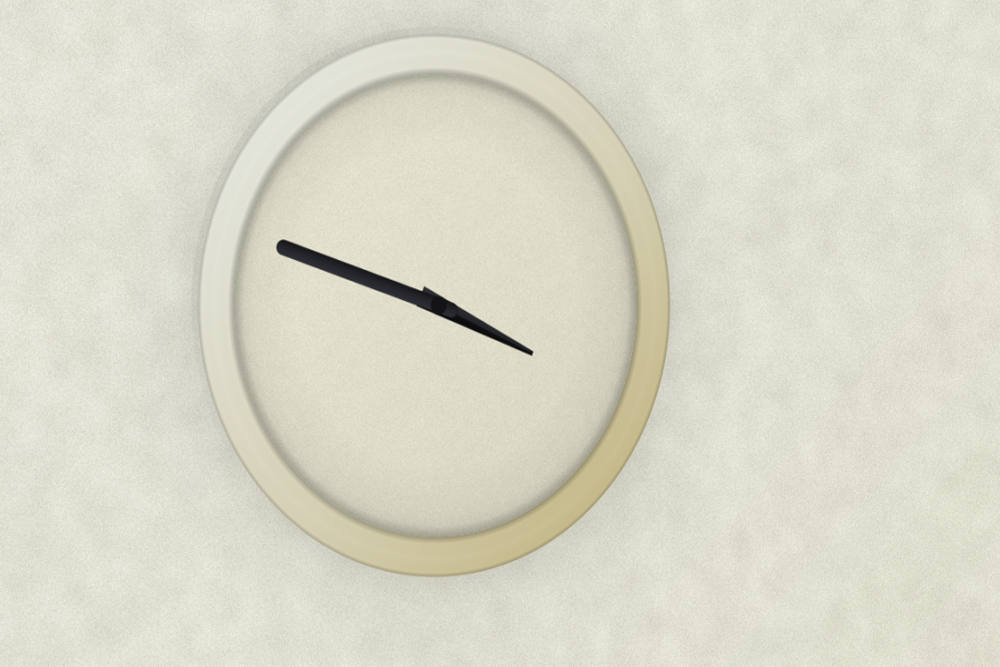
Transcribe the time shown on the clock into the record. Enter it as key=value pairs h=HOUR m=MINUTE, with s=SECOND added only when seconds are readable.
h=3 m=48
